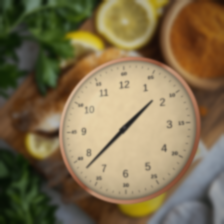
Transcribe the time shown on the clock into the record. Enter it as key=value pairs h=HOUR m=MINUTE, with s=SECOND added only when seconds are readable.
h=1 m=38
